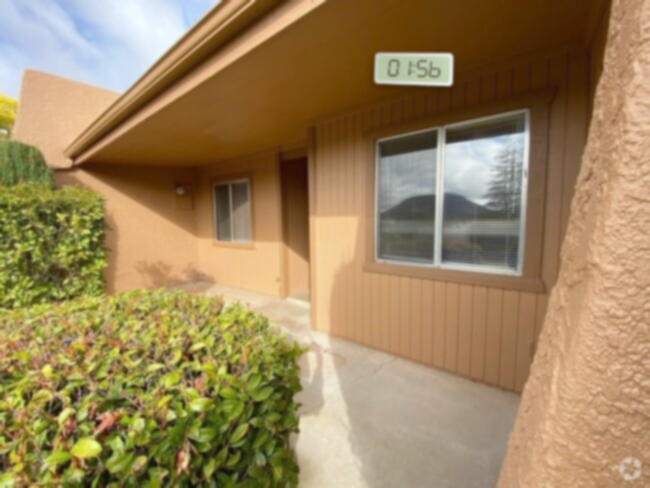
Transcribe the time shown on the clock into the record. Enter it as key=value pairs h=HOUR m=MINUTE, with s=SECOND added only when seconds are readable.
h=1 m=56
